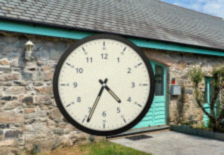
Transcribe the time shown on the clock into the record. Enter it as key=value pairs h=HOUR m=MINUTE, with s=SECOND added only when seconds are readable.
h=4 m=34
